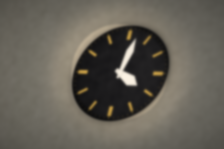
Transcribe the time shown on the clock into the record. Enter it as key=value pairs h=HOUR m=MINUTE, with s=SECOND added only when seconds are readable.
h=4 m=2
